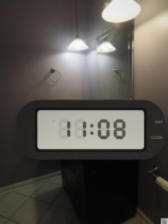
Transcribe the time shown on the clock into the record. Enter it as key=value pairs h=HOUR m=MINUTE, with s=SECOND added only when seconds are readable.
h=11 m=8
